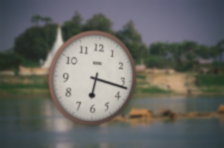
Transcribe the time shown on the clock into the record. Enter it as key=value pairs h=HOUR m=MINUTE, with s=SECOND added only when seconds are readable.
h=6 m=17
